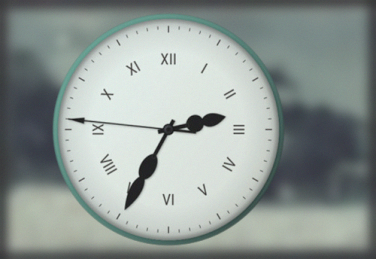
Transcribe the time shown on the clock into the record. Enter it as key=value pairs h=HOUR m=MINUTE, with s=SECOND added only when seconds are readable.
h=2 m=34 s=46
